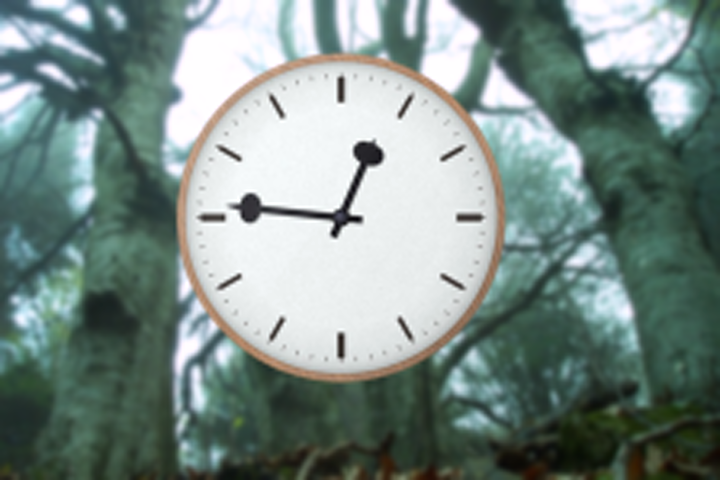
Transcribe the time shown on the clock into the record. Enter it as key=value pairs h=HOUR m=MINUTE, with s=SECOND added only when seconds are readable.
h=12 m=46
